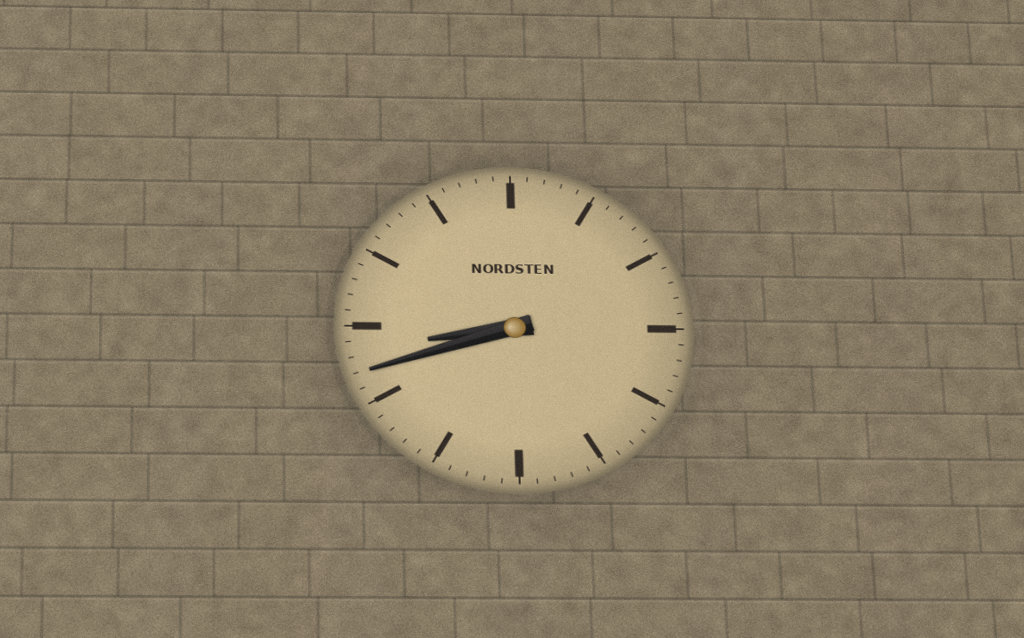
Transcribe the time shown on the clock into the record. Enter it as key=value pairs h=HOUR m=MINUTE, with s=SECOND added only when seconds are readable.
h=8 m=42
